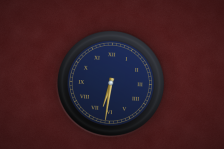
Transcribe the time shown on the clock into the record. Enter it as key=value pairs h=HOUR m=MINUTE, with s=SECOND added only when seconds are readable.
h=6 m=31
